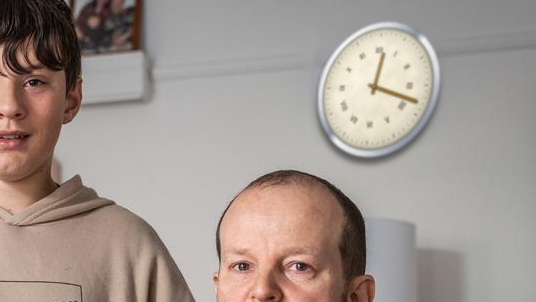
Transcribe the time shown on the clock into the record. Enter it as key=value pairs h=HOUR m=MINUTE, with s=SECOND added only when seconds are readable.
h=12 m=18
